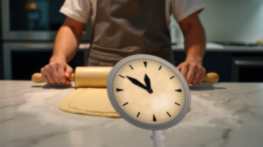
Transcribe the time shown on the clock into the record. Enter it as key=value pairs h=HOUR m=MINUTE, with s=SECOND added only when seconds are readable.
h=11 m=51
